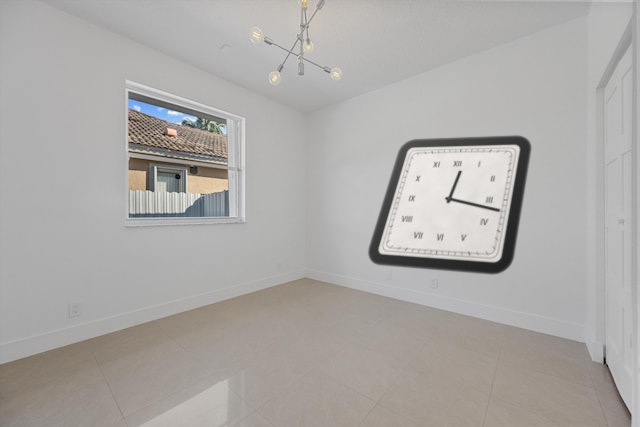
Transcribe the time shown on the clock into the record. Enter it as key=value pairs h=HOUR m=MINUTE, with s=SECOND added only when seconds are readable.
h=12 m=17
